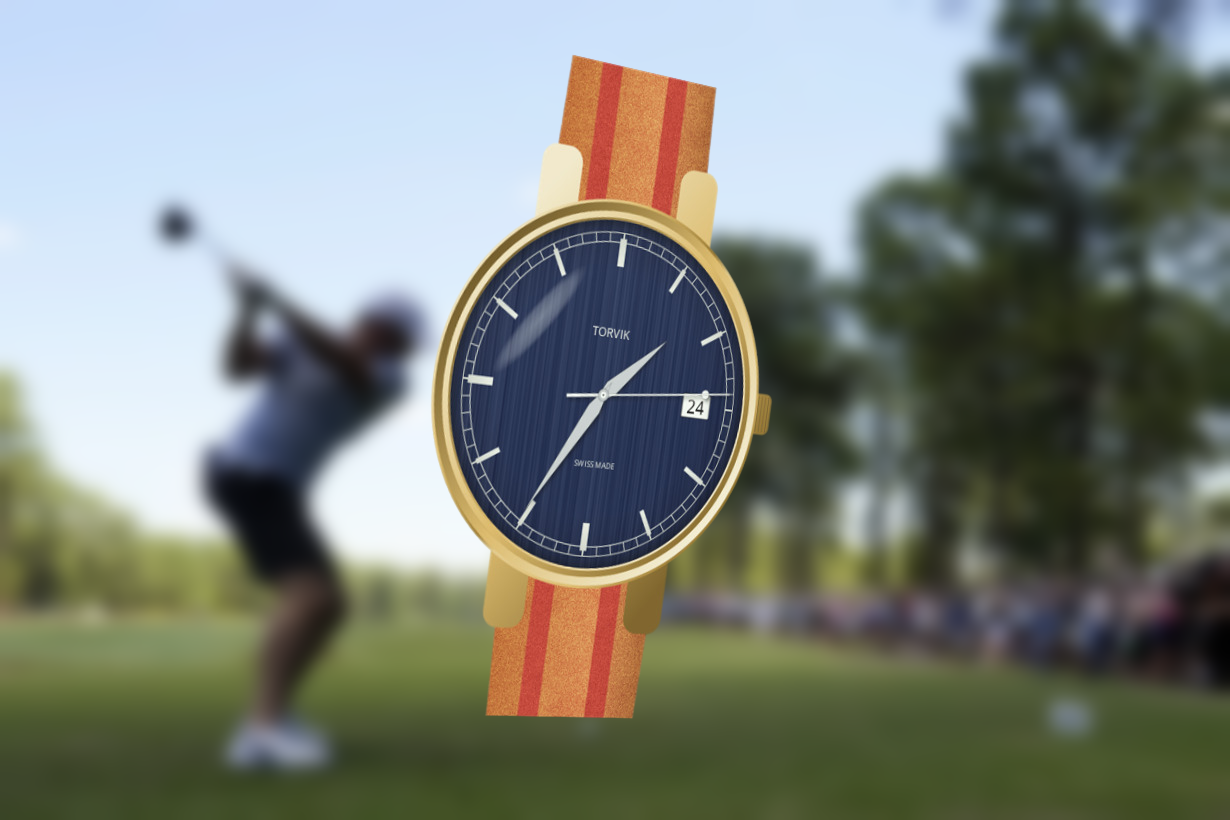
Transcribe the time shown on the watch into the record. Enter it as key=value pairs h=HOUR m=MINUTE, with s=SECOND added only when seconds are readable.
h=1 m=35 s=14
